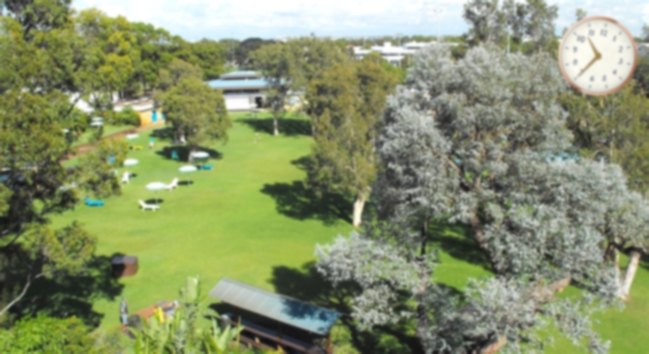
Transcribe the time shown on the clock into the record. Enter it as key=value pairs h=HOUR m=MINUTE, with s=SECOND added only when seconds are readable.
h=10 m=35
